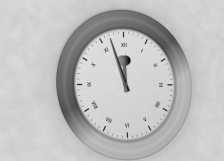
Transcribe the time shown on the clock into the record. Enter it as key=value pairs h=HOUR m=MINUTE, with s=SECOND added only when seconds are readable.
h=11 m=57
